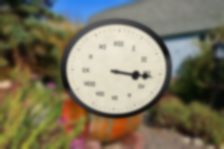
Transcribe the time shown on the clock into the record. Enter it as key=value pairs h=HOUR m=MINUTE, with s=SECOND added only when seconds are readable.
h=3 m=16
